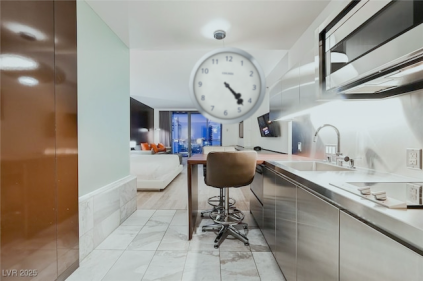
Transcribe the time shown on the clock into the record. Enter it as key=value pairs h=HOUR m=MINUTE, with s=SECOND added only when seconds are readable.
h=4 m=23
